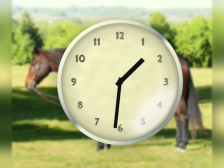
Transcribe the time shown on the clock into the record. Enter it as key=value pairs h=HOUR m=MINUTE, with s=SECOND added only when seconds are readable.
h=1 m=31
